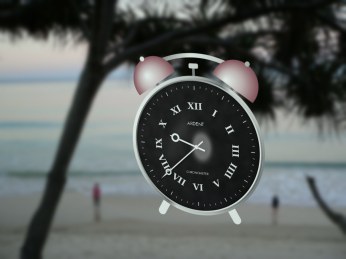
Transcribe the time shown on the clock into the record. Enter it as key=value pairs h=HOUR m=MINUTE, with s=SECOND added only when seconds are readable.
h=9 m=38
